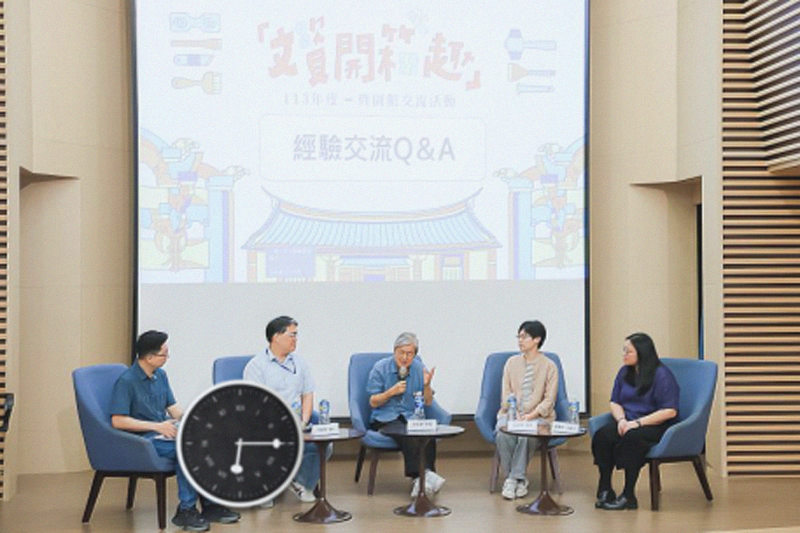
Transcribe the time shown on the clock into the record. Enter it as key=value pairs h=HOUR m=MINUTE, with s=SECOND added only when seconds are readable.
h=6 m=15
